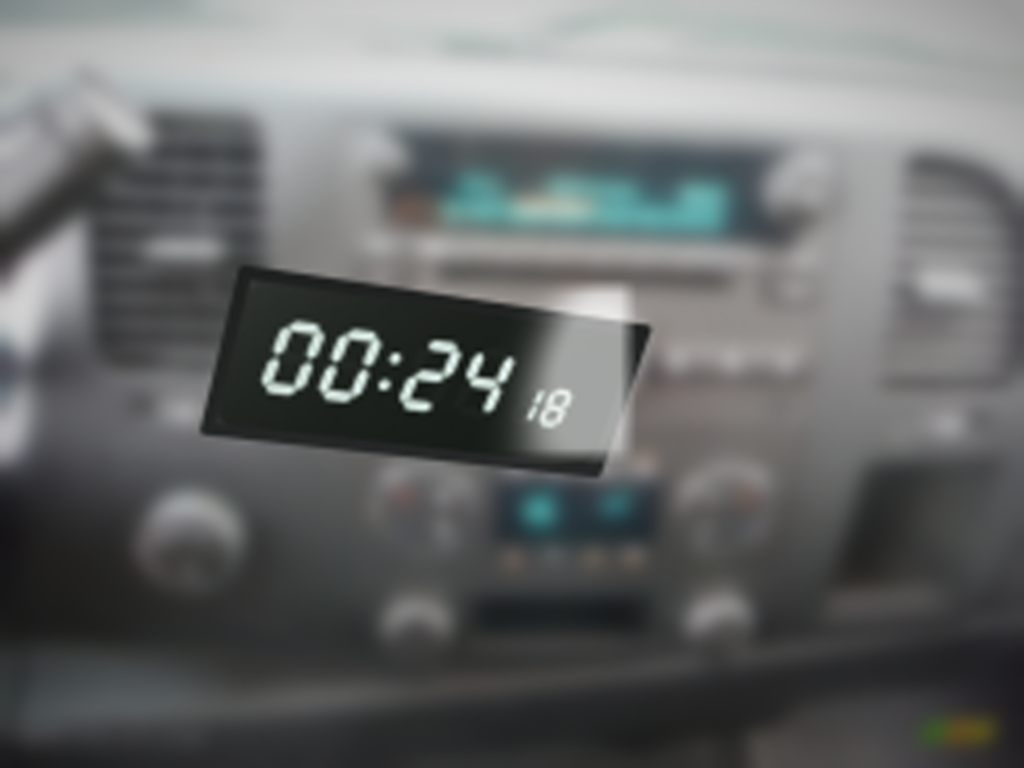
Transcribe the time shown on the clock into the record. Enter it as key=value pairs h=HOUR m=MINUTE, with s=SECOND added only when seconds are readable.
h=0 m=24 s=18
